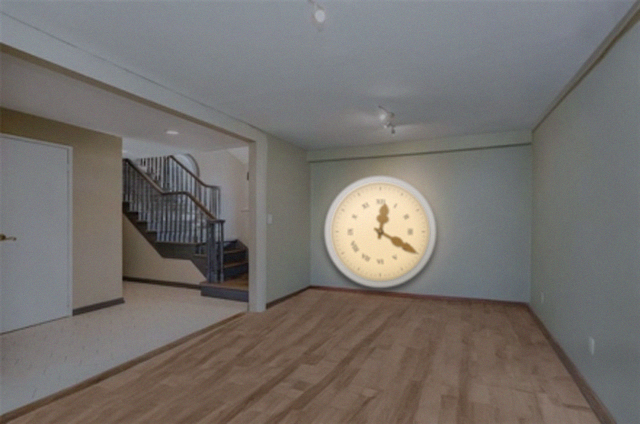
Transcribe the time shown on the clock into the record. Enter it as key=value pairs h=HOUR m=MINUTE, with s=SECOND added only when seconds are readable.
h=12 m=20
